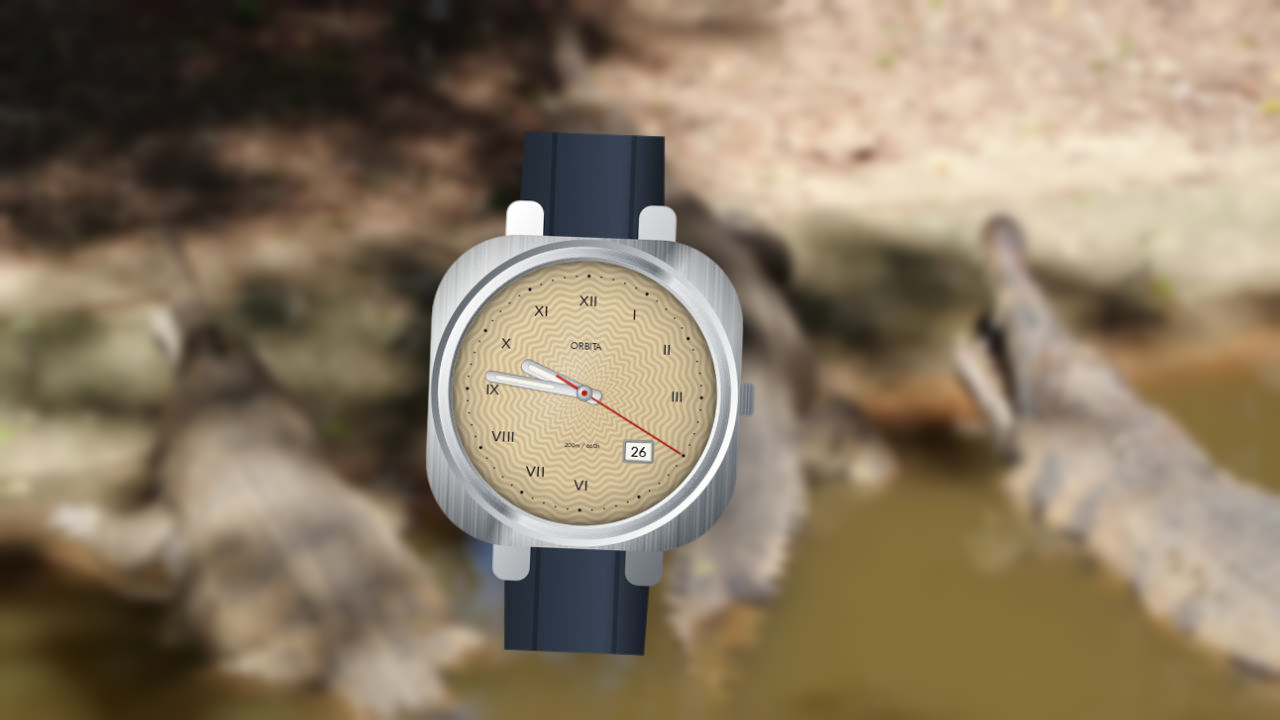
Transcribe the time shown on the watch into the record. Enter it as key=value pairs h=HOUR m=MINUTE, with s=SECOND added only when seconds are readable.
h=9 m=46 s=20
